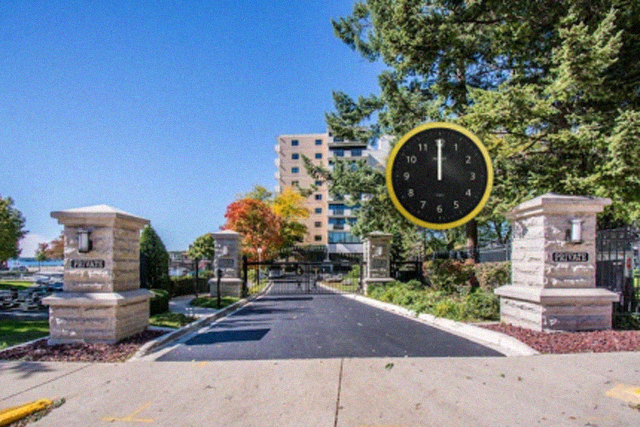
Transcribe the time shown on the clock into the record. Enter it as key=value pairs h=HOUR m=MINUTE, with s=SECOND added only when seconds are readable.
h=12 m=0
